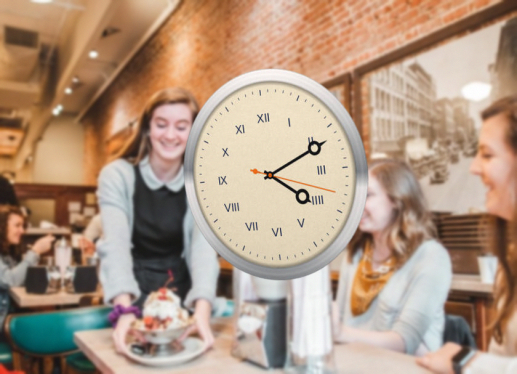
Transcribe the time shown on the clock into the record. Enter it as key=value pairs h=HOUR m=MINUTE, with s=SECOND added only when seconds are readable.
h=4 m=11 s=18
